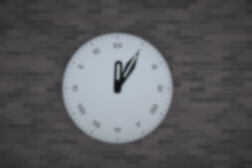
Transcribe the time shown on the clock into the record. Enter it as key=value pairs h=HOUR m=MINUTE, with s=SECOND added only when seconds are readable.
h=12 m=5
